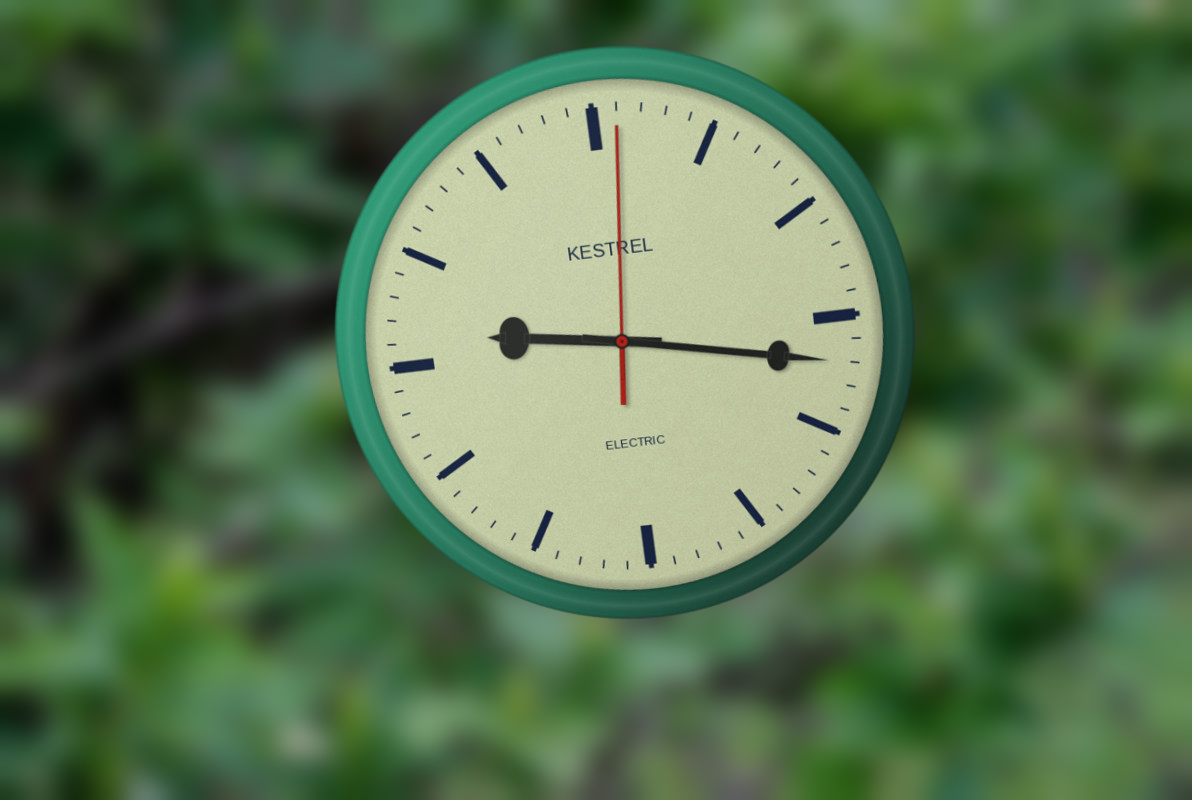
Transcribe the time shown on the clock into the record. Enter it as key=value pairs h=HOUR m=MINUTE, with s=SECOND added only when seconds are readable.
h=9 m=17 s=1
